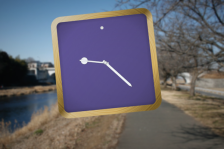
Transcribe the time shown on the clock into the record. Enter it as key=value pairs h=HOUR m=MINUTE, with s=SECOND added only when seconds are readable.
h=9 m=23
